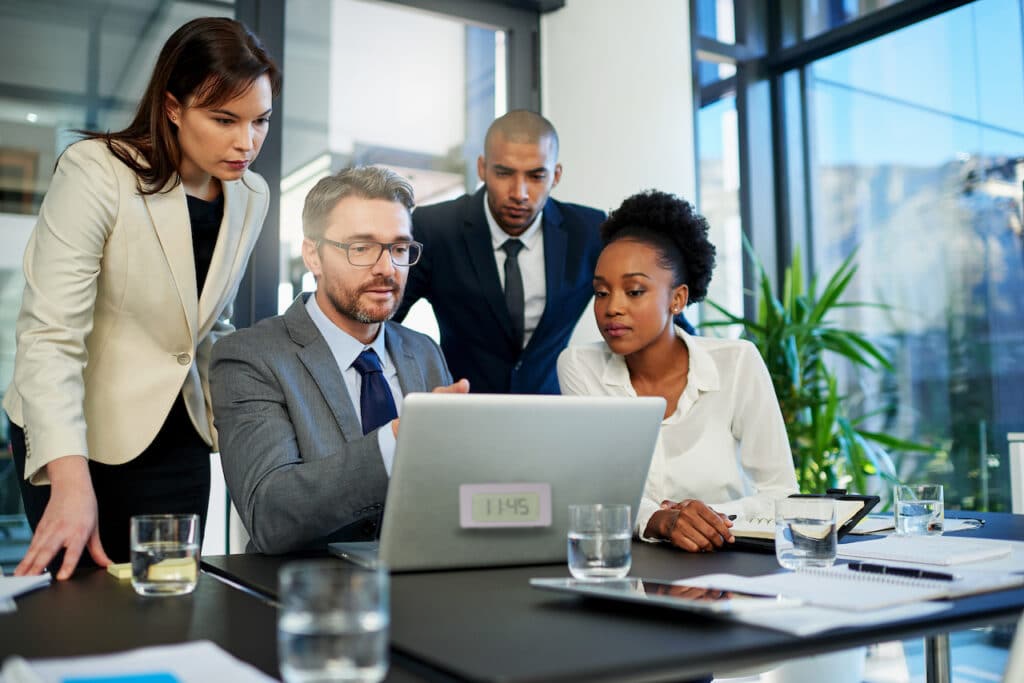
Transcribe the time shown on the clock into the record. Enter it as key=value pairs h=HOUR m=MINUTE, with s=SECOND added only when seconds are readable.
h=11 m=45
